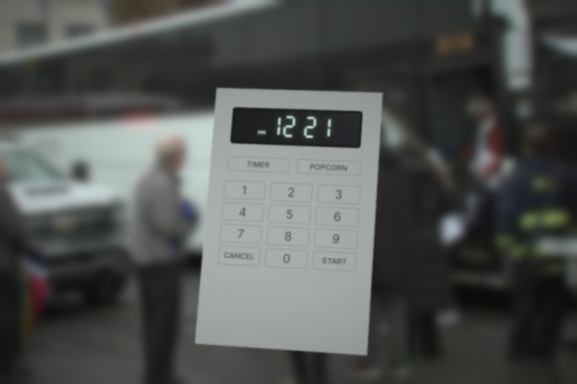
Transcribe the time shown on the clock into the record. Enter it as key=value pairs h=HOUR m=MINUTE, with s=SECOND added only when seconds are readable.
h=12 m=21
